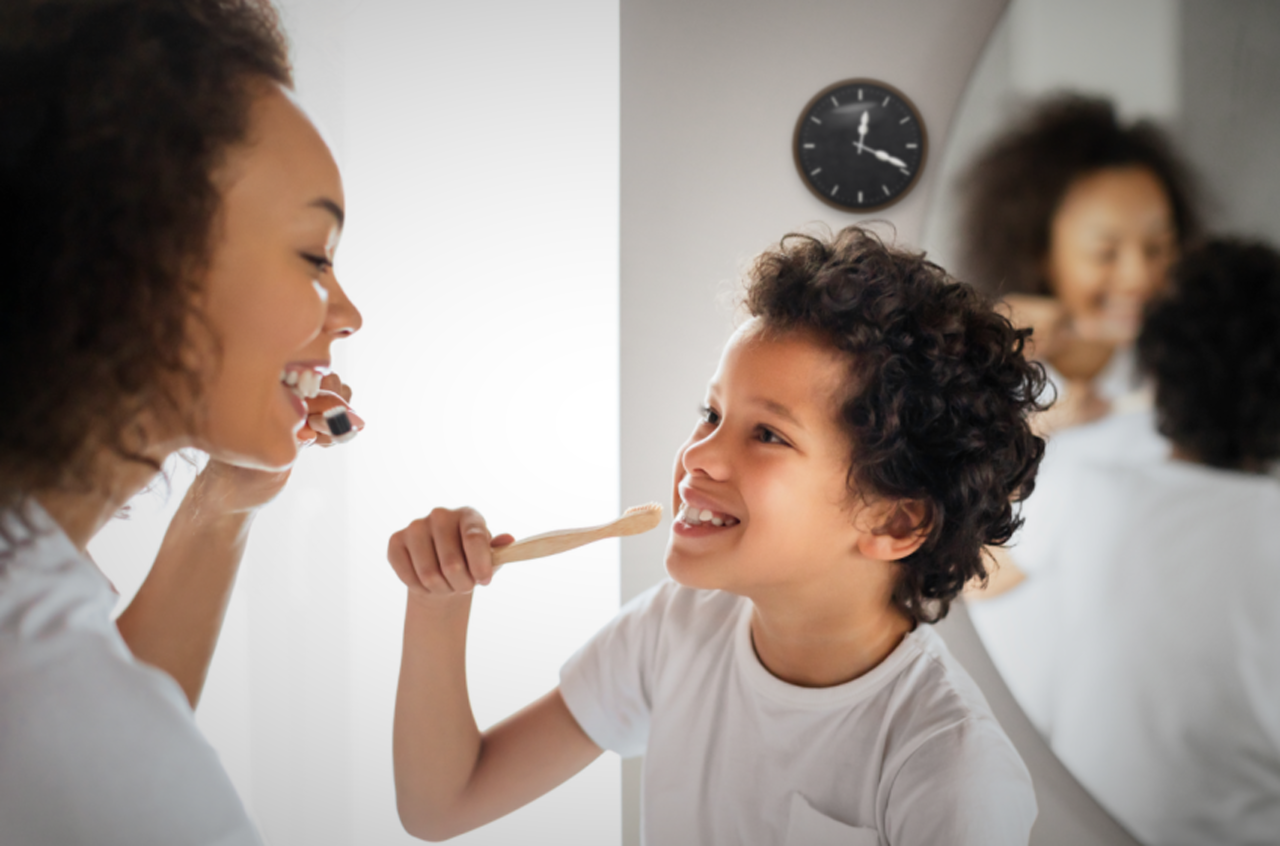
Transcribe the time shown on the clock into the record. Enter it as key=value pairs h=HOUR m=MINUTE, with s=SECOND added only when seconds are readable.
h=12 m=19
